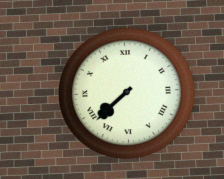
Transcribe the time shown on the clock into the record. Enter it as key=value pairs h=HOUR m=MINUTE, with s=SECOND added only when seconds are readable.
h=7 m=38
